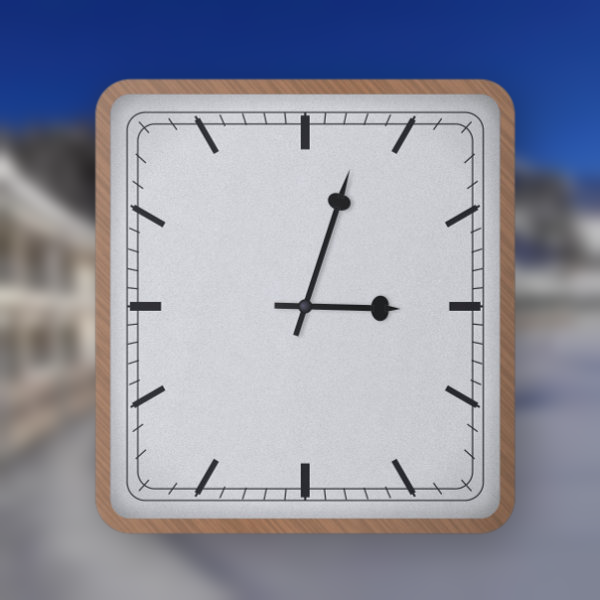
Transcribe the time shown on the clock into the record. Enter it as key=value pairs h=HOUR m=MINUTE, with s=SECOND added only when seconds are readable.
h=3 m=3
